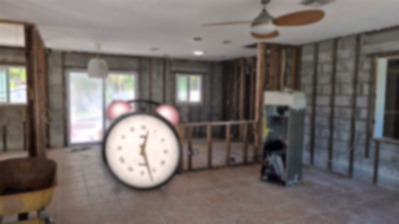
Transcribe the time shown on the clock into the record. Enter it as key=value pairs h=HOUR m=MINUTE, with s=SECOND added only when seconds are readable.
h=12 m=27
